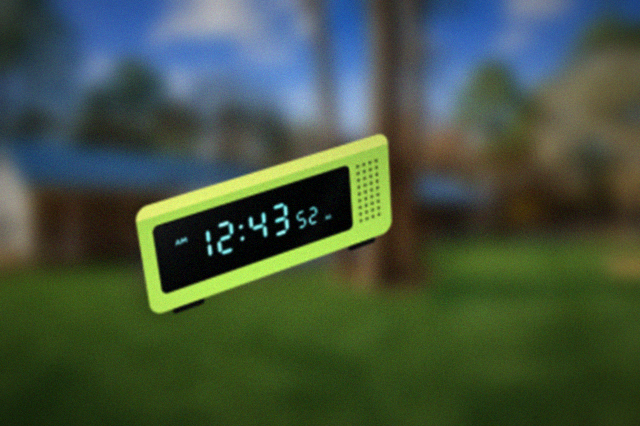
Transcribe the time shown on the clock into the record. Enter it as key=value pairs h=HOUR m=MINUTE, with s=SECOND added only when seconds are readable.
h=12 m=43 s=52
